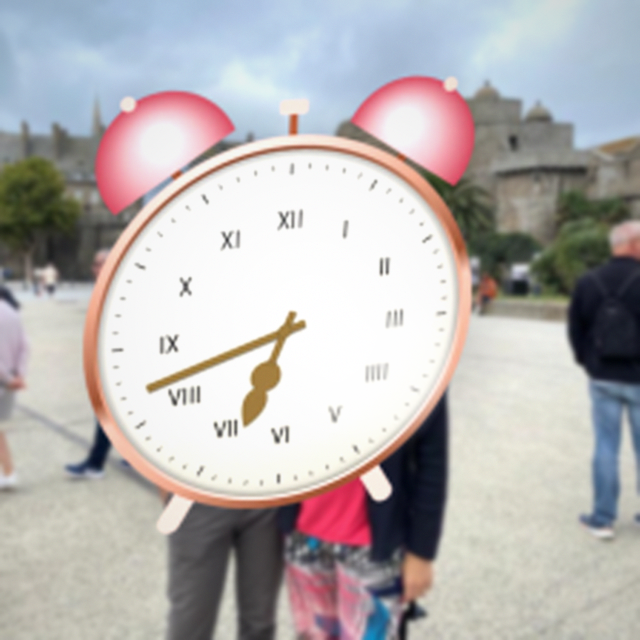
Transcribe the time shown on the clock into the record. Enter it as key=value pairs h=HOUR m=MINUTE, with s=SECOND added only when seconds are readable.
h=6 m=42
